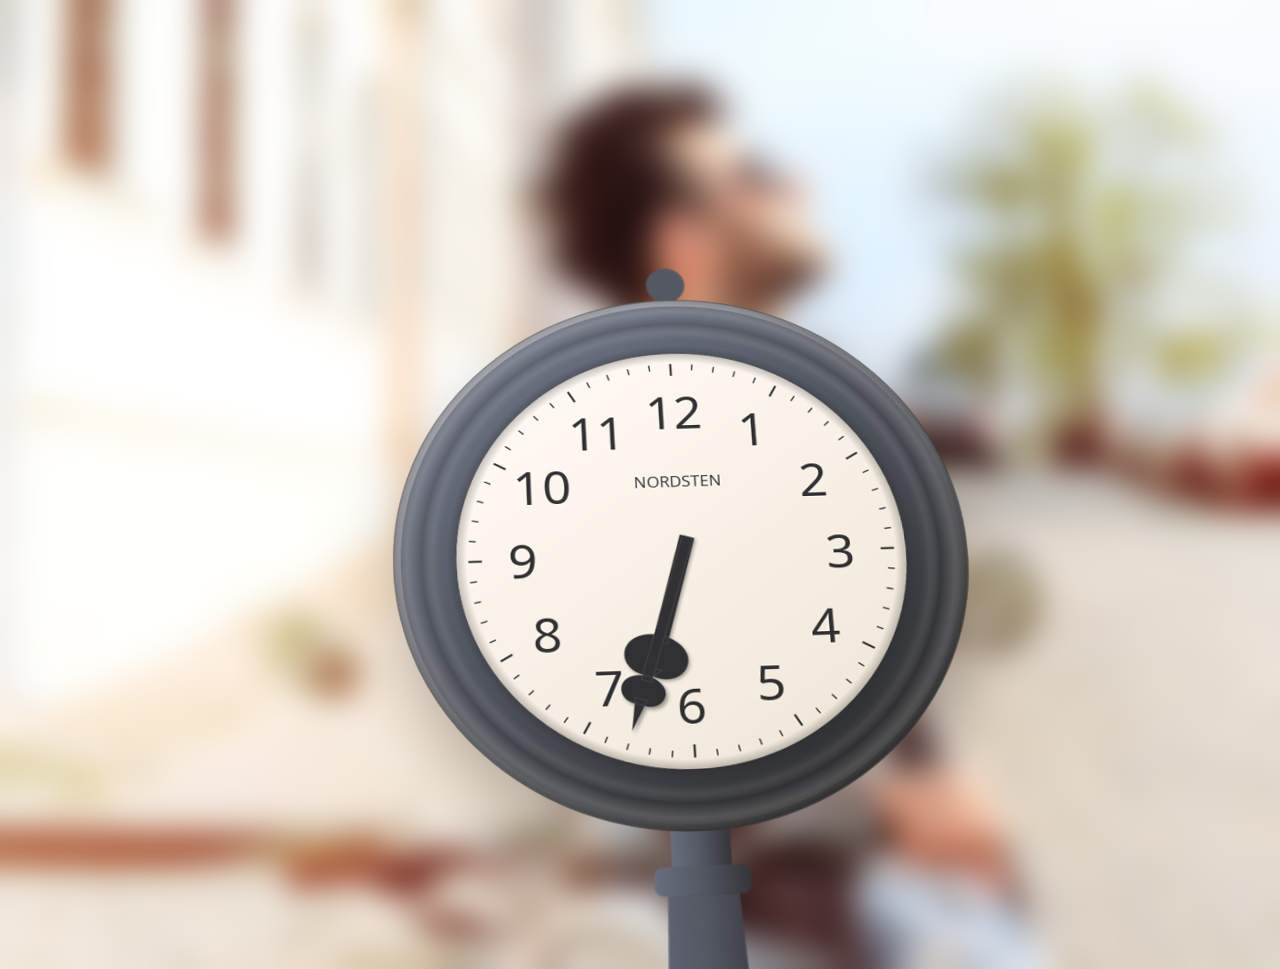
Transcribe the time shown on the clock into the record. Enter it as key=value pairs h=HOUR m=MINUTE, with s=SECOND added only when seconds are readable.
h=6 m=33
